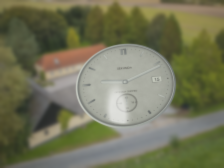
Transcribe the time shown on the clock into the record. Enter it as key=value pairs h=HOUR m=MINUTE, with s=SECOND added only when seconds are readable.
h=9 m=11
